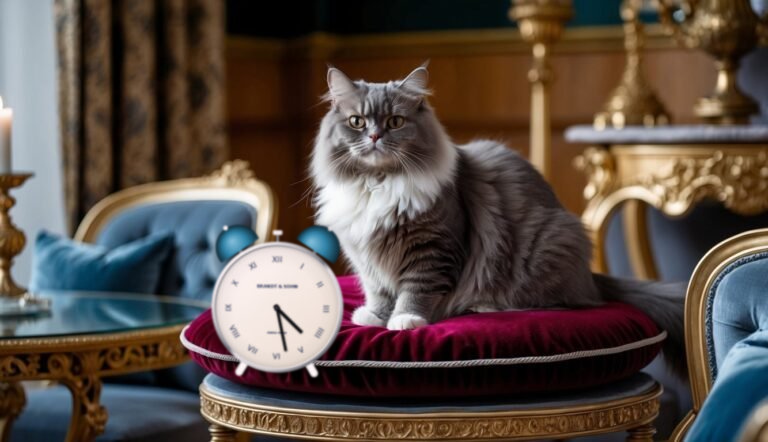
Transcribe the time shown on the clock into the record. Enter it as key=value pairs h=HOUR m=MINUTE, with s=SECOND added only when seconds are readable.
h=4 m=28
